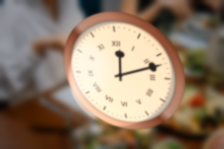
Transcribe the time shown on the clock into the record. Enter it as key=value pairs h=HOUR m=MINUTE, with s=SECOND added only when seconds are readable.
h=12 m=12
